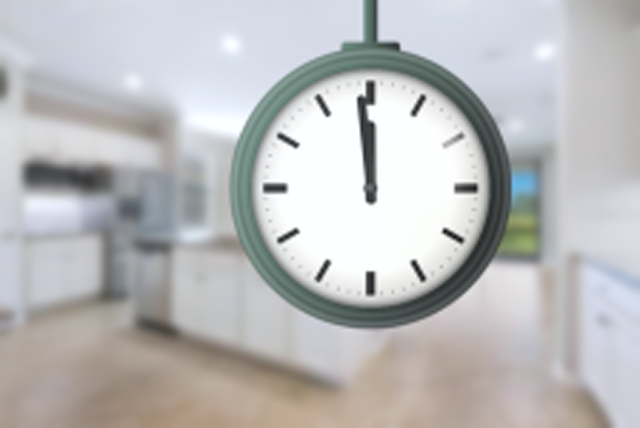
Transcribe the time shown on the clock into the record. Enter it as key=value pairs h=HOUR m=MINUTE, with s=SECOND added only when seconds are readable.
h=11 m=59
